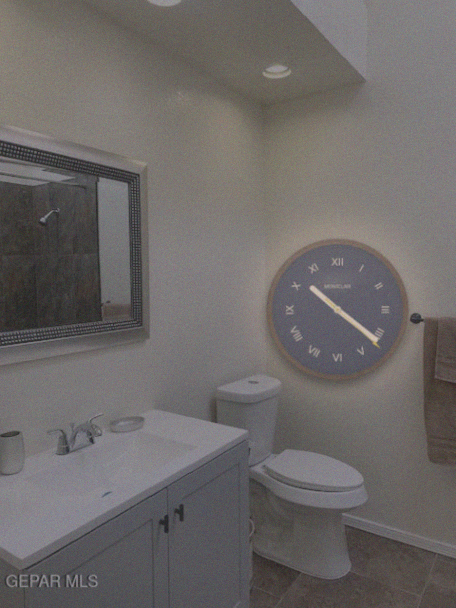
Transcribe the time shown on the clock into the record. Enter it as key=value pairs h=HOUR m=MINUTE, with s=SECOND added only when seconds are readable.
h=10 m=21 s=22
